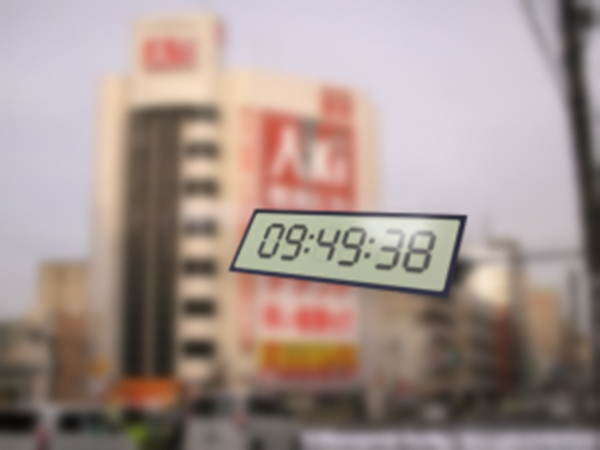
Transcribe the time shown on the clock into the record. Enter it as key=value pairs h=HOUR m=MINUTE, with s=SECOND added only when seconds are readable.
h=9 m=49 s=38
